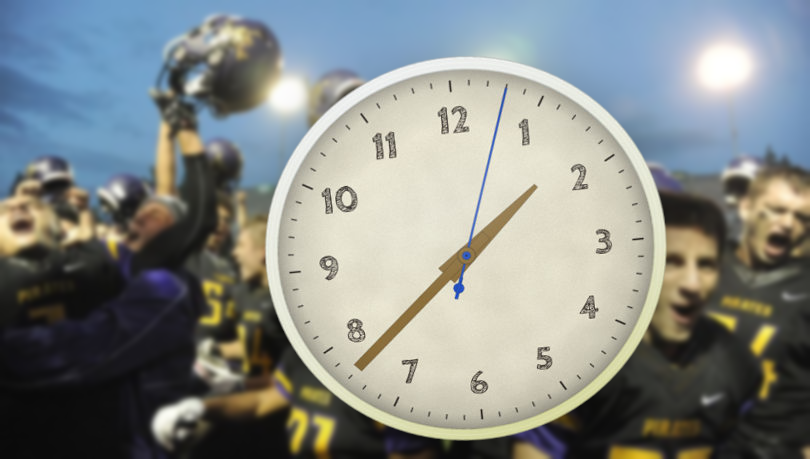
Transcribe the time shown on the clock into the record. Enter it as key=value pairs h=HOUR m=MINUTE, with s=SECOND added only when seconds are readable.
h=1 m=38 s=3
